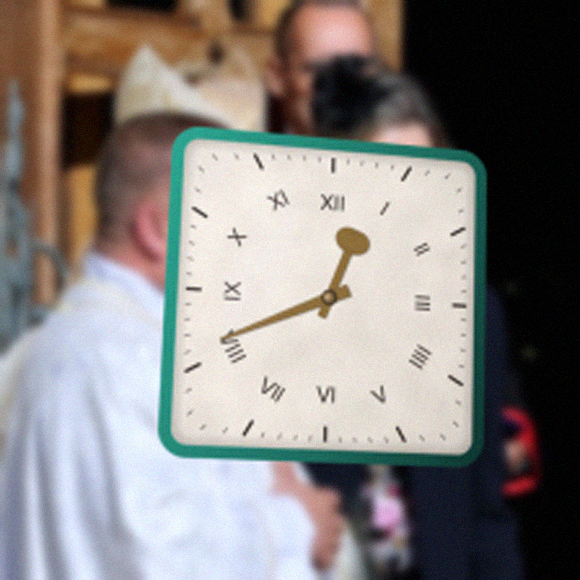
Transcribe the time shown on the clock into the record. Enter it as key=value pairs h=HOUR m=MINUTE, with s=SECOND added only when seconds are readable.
h=12 m=41
